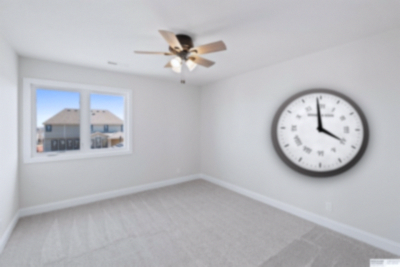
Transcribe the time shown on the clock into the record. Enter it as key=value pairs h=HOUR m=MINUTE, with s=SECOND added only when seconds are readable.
h=3 m=59
